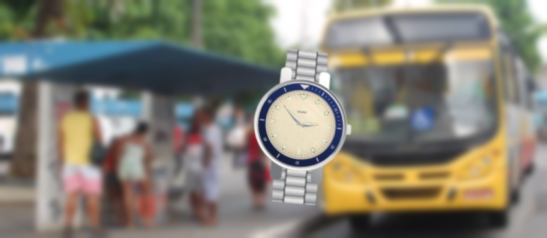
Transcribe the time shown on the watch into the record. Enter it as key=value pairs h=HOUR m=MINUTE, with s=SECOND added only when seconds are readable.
h=2 m=52
